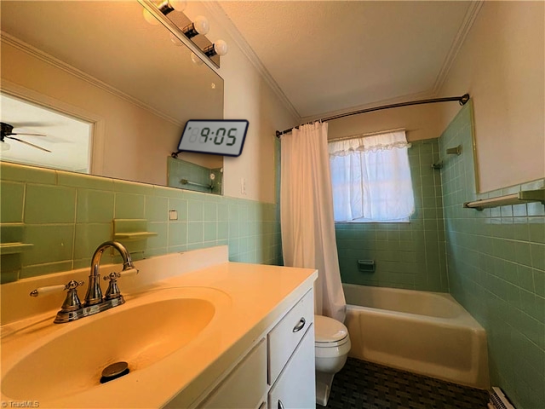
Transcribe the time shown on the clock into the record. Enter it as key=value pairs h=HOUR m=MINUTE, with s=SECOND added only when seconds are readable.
h=9 m=5
